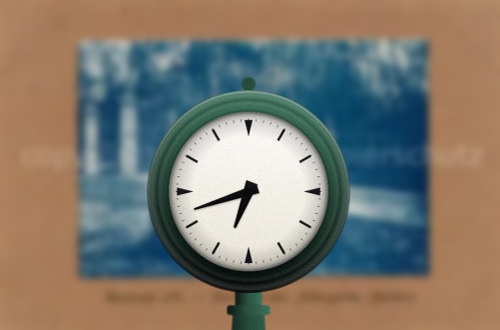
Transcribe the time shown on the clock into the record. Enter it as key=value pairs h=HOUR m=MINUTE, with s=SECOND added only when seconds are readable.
h=6 m=42
